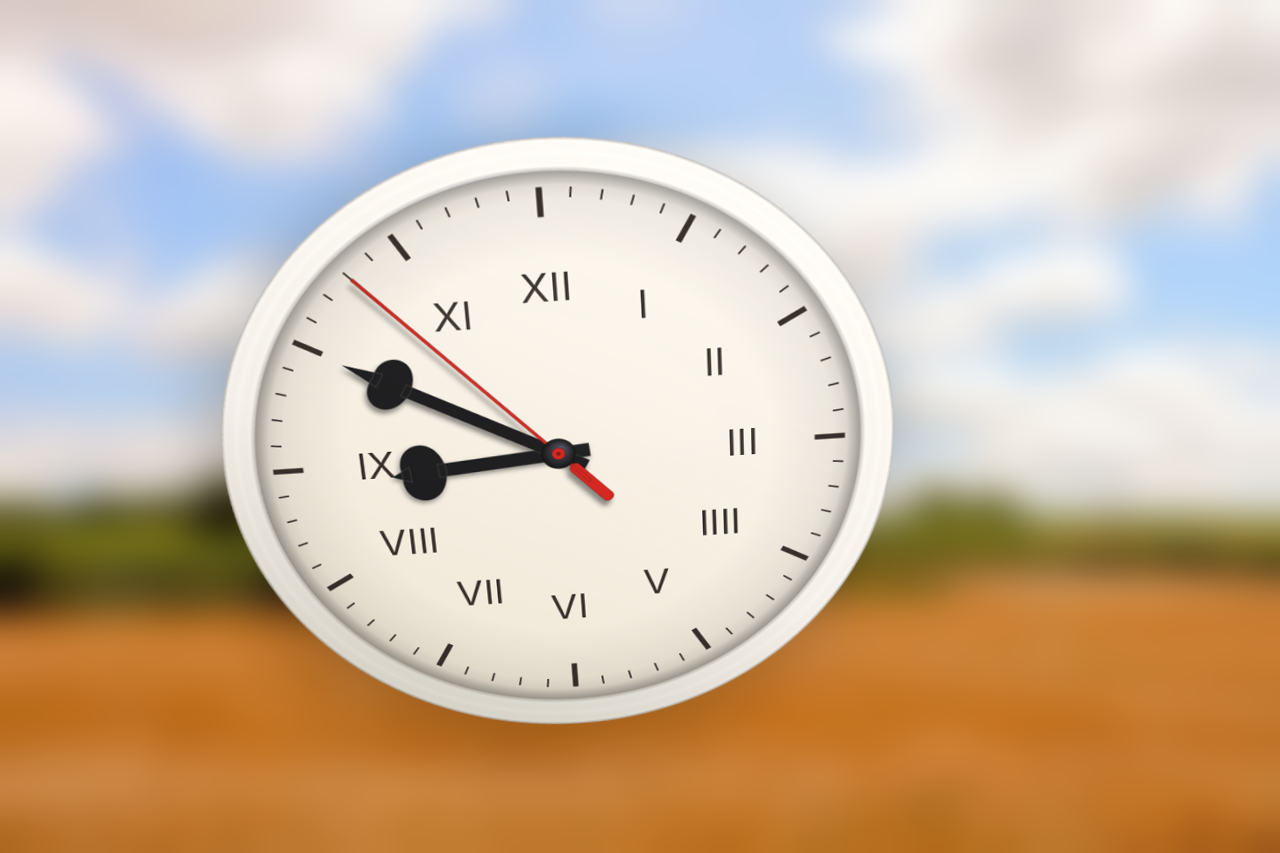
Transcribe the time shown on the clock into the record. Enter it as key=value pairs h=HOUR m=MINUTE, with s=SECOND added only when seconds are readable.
h=8 m=49 s=53
